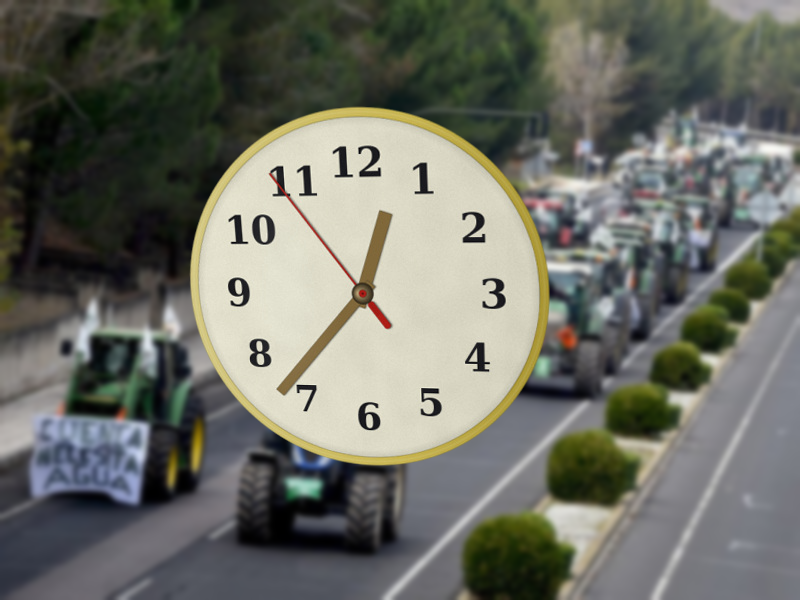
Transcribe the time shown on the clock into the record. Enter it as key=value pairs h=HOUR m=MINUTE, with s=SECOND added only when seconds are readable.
h=12 m=36 s=54
